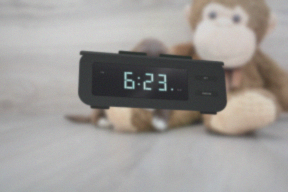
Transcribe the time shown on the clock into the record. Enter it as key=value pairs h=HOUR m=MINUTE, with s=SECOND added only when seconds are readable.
h=6 m=23
